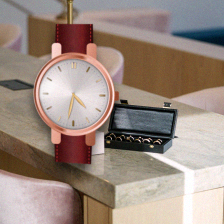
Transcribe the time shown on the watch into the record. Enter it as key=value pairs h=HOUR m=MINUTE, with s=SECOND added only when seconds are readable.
h=4 m=32
